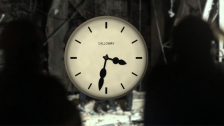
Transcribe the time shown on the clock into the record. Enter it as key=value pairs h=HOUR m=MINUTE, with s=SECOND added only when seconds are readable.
h=3 m=32
